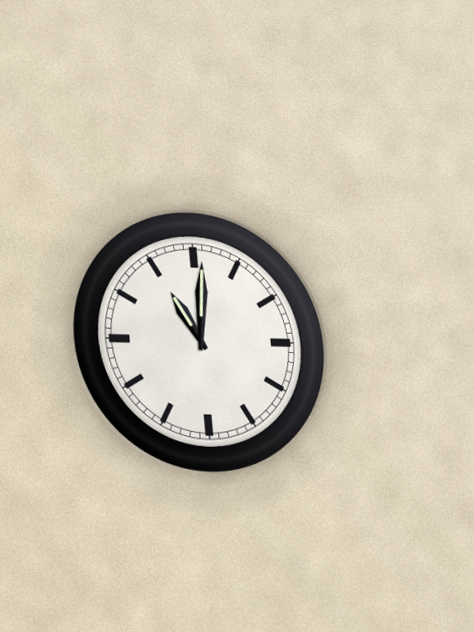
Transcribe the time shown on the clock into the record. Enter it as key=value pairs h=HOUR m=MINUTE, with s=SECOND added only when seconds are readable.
h=11 m=1
